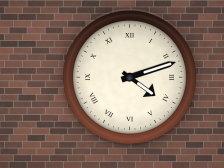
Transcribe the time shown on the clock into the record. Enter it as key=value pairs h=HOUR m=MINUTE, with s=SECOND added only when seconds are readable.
h=4 m=12
